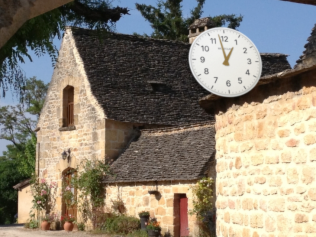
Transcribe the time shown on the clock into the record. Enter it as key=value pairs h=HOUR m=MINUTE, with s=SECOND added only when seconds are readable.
h=12 m=58
